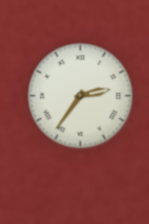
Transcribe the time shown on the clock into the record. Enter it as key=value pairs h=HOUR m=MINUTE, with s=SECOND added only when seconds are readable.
h=2 m=36
